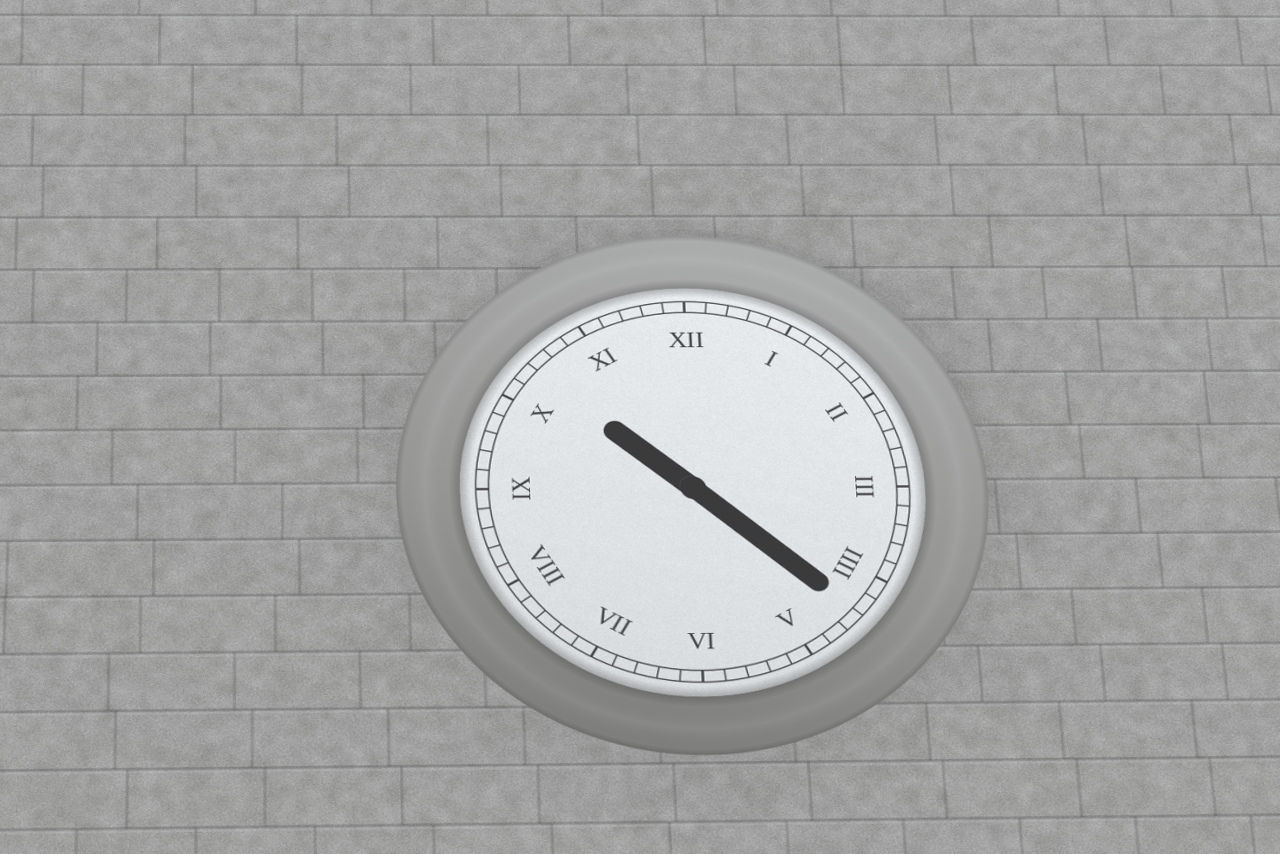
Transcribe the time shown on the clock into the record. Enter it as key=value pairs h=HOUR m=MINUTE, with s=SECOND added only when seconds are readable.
h=10 m=22
